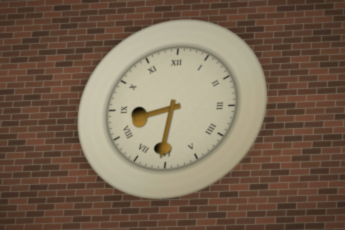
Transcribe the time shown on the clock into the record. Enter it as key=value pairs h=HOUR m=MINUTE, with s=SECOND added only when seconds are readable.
h=8 m=31
